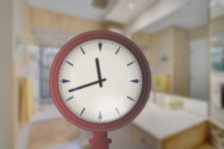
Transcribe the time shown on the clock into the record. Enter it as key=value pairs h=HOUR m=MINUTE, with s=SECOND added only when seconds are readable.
h=11 m=42
